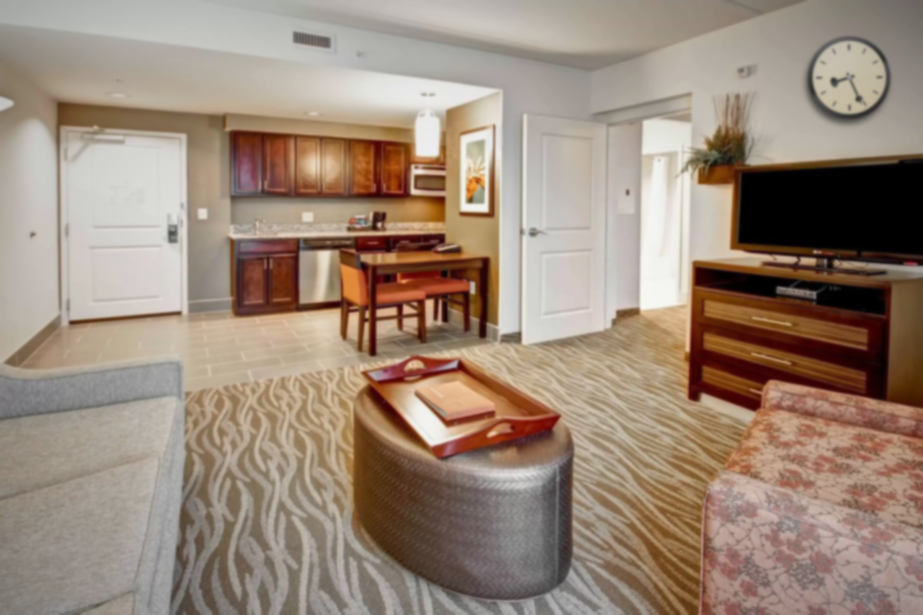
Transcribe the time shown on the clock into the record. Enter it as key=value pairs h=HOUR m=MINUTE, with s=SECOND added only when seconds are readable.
h=8 m=26
